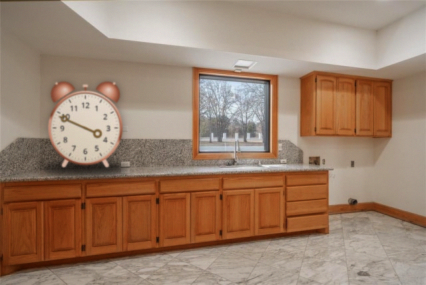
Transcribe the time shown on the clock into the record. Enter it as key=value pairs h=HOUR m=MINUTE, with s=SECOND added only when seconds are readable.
h=3 m=49
